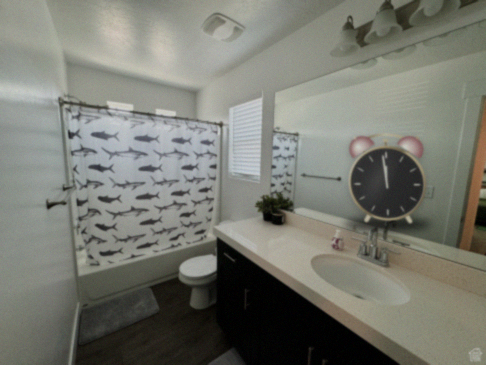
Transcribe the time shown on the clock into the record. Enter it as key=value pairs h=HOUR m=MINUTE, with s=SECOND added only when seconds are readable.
h=11 m=59
